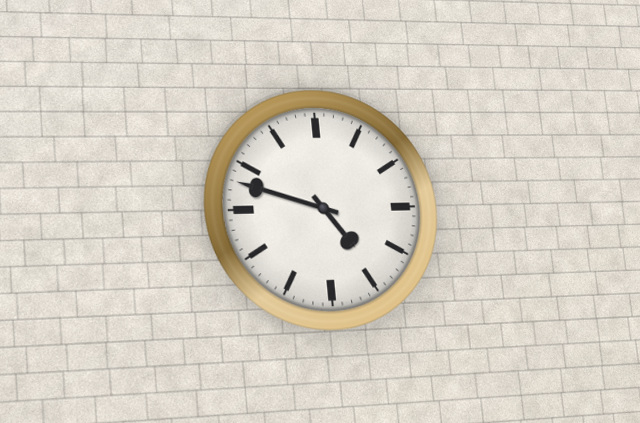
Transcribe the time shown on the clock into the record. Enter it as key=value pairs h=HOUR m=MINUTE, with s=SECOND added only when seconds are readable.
h=4 m=48
